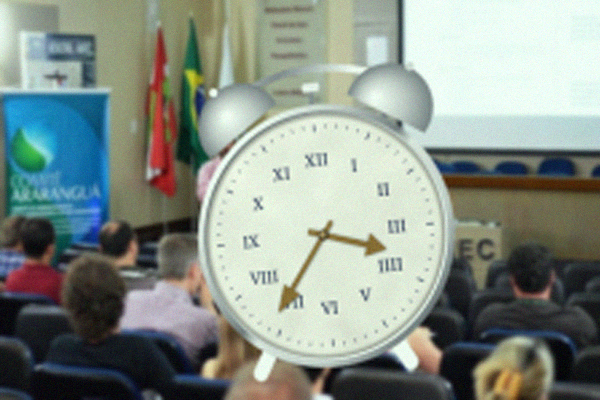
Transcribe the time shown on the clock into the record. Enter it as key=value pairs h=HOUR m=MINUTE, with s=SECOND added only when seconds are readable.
h=3 m=36
